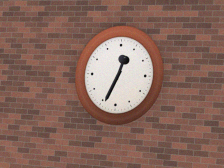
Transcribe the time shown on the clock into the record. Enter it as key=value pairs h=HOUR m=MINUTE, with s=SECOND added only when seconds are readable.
h=12 m=34
